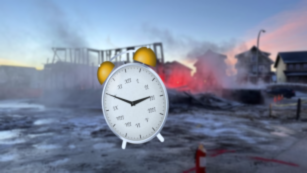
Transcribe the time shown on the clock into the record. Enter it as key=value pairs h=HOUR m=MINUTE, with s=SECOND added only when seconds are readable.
h=2 m=50
